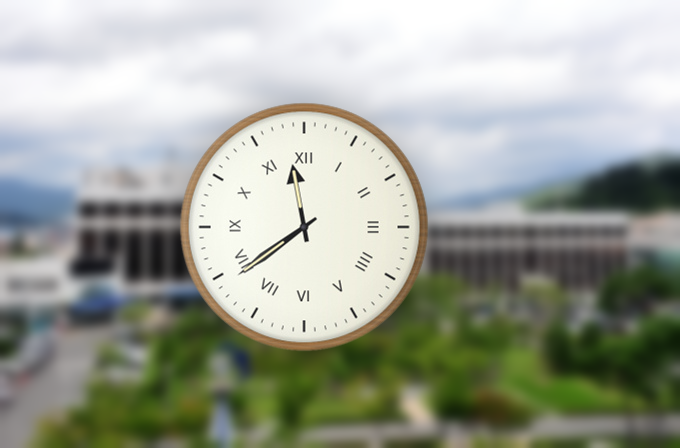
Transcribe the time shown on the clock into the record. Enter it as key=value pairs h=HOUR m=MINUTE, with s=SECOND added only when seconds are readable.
h=11 m=39
